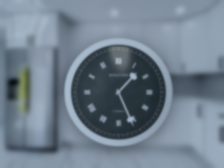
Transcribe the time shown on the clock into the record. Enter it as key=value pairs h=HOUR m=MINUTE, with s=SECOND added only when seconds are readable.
h=1 m=26
